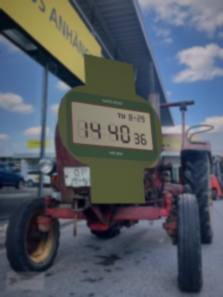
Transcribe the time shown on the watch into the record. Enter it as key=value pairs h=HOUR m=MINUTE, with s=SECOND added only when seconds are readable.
h=14 m=40 s=36
